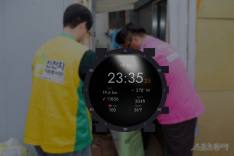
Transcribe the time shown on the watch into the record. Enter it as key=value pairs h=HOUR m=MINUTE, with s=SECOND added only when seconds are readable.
h=23 m=35
